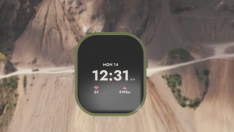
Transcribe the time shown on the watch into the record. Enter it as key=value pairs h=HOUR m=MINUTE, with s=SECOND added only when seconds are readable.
h=12 m=31
